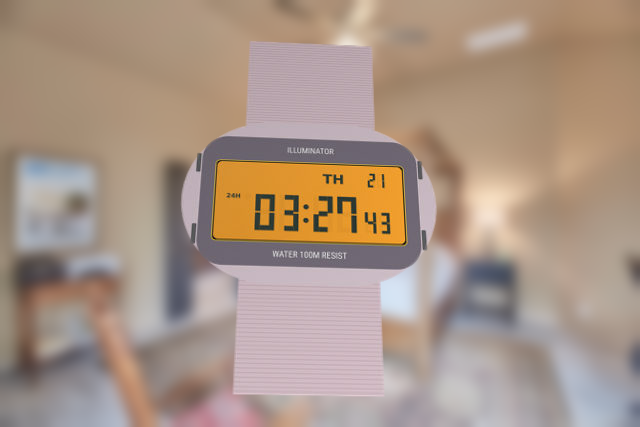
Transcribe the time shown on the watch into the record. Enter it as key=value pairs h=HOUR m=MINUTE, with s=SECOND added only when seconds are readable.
h=3 m=27 s=43
